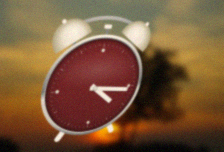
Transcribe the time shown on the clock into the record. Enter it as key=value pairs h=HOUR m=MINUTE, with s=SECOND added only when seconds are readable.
h=4 m=16
